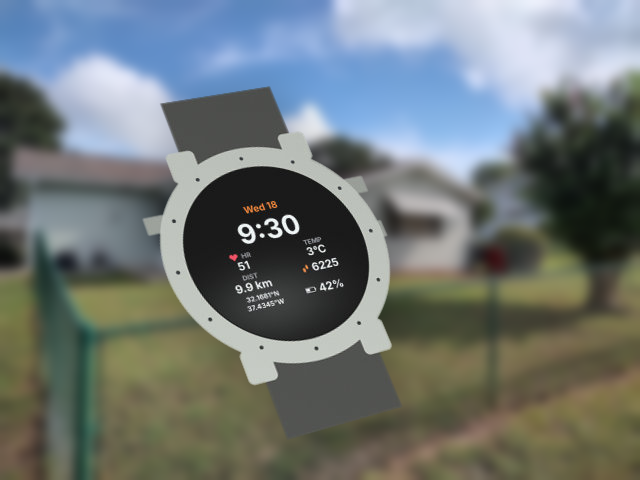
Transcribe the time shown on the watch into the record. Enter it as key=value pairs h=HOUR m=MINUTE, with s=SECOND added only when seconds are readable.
h=9 m=30
